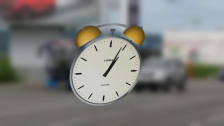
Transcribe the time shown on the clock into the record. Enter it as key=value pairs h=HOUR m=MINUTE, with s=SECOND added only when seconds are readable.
h=1 m=4
